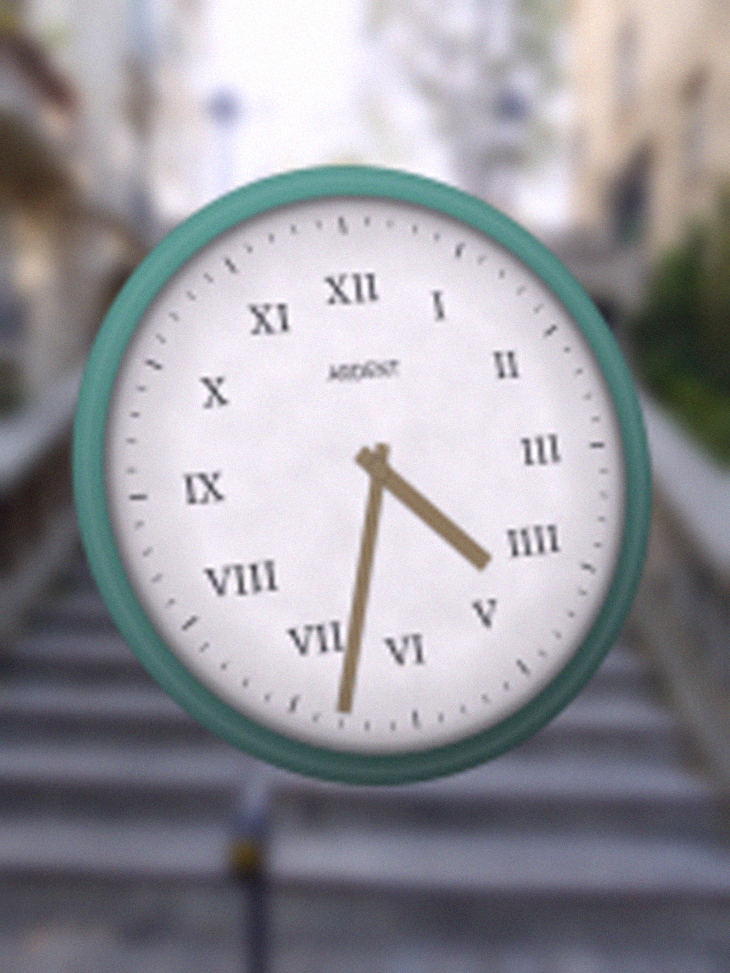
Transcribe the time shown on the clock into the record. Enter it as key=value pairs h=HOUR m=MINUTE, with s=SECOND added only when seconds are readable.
h=4 m=33
